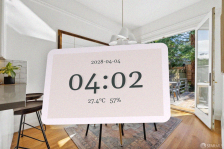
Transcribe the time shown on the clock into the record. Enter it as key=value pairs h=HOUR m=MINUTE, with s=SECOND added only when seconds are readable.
h=4 m=2
